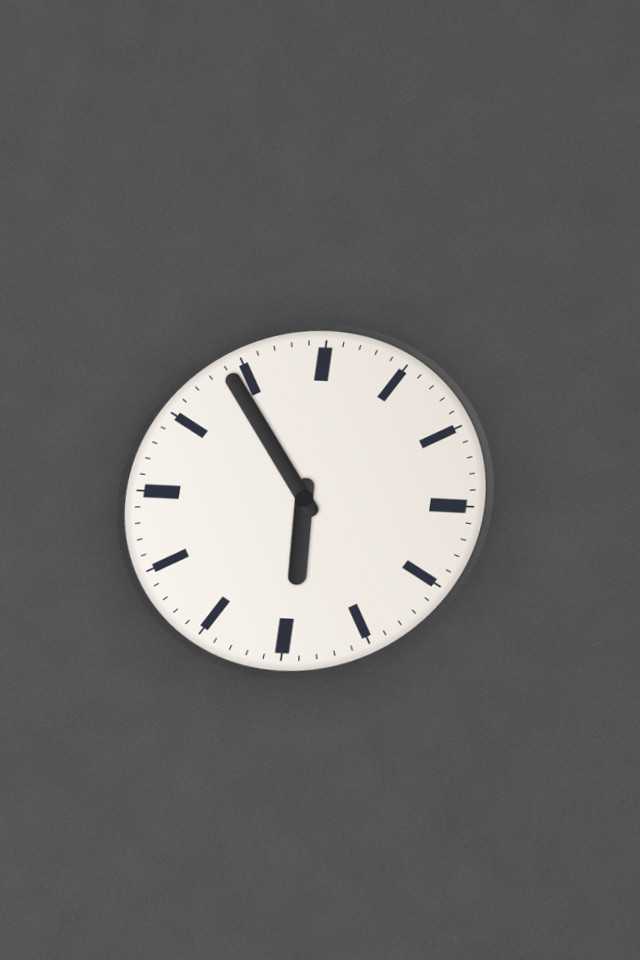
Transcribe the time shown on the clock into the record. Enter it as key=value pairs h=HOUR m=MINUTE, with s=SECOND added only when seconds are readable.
h=5 m=54
